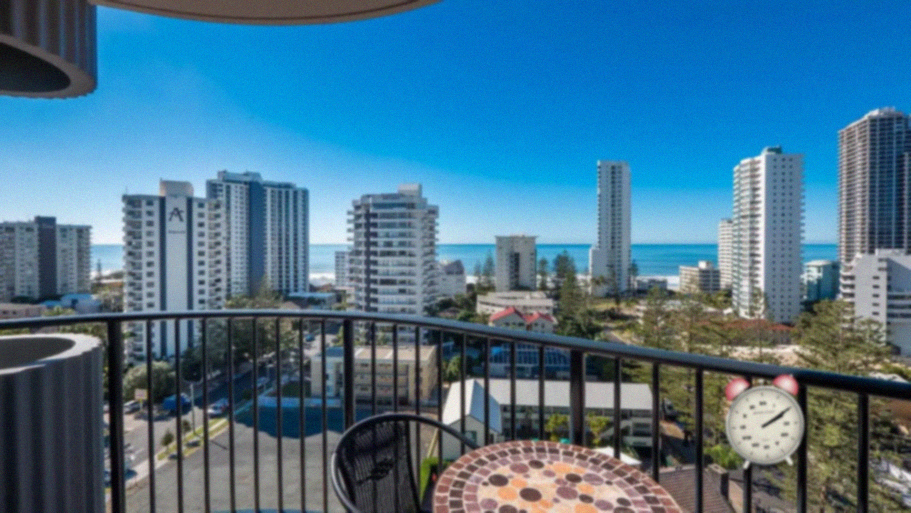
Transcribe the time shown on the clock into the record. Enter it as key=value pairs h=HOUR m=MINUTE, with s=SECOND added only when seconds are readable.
h=2 m=10
